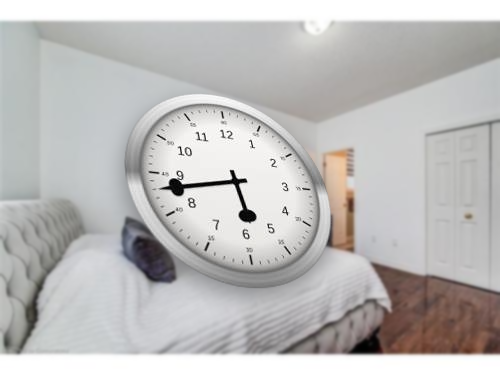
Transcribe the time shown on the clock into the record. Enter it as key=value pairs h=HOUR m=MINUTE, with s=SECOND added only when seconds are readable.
h=5 m=43
